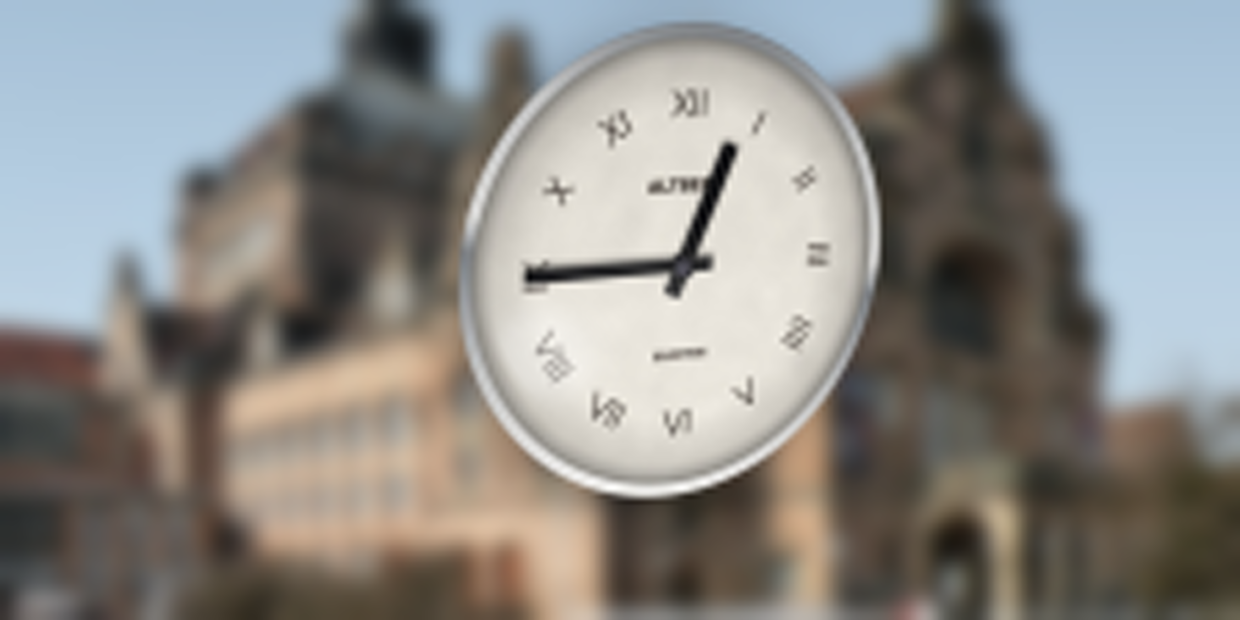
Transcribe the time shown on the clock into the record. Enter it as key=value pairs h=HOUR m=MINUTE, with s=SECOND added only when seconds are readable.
h=12 m=45
